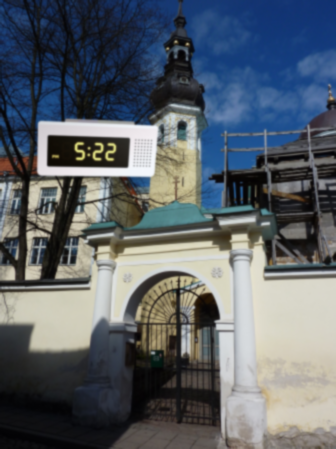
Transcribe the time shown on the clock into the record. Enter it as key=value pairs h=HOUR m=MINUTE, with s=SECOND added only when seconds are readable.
h=5 m=22
